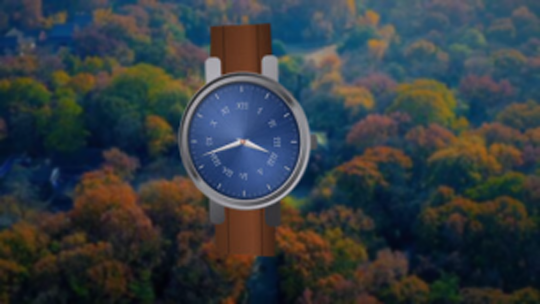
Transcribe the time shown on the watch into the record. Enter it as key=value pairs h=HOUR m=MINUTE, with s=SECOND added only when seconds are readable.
h=3 m=42
